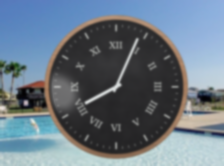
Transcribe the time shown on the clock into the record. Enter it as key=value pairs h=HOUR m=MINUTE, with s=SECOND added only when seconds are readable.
h=8 m=4
